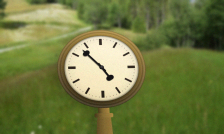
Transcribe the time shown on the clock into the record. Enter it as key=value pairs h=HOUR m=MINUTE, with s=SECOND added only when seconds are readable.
h=4 m=53
